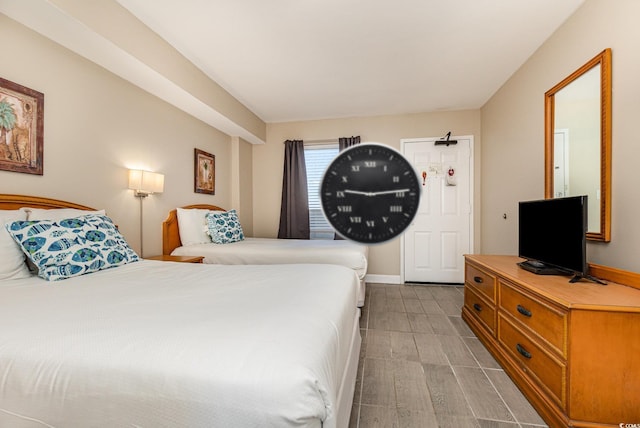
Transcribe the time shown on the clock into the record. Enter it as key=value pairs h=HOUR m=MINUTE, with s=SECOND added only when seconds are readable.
h=9 m=14
